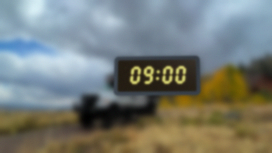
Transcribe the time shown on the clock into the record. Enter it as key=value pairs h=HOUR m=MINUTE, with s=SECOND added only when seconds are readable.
h=9 m=0
